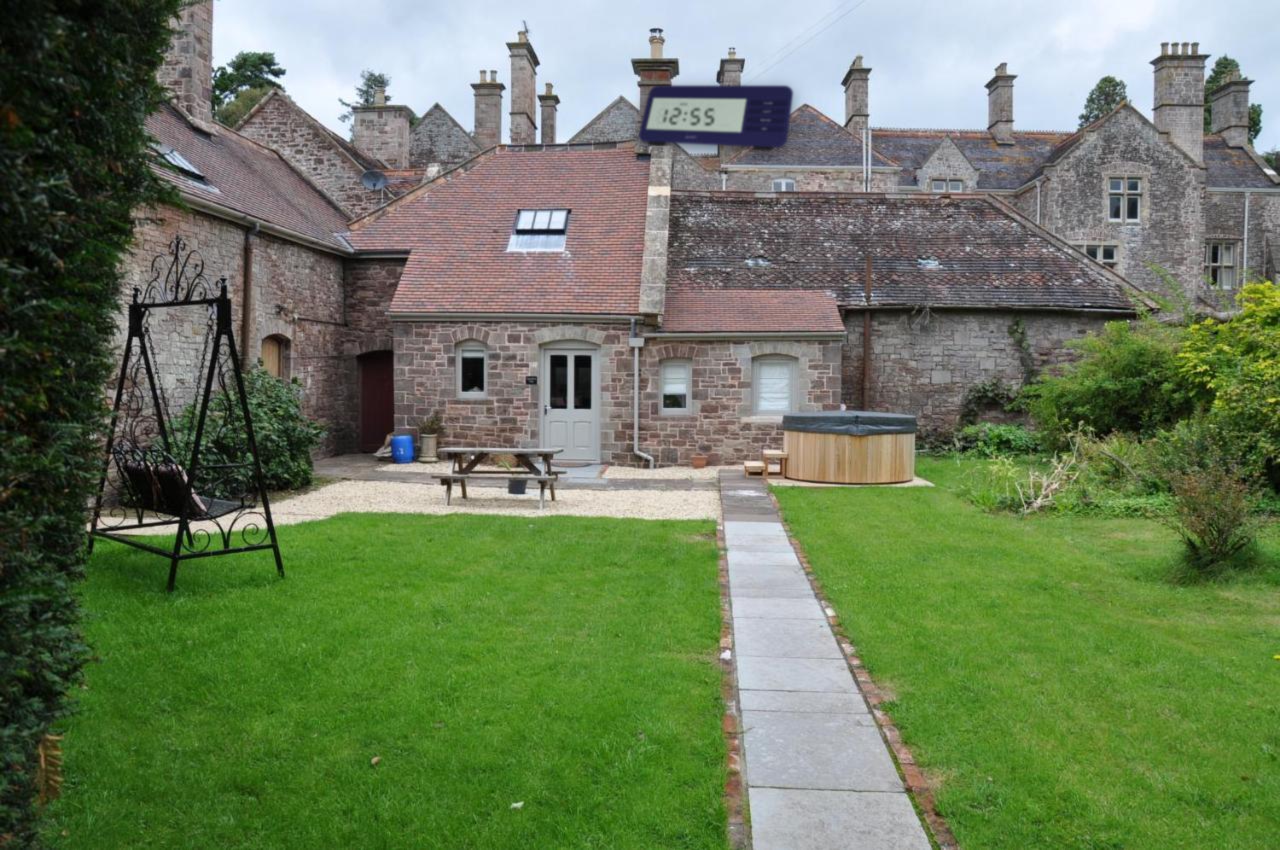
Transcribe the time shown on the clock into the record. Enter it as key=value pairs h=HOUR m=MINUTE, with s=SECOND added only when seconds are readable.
h=12 m=55
